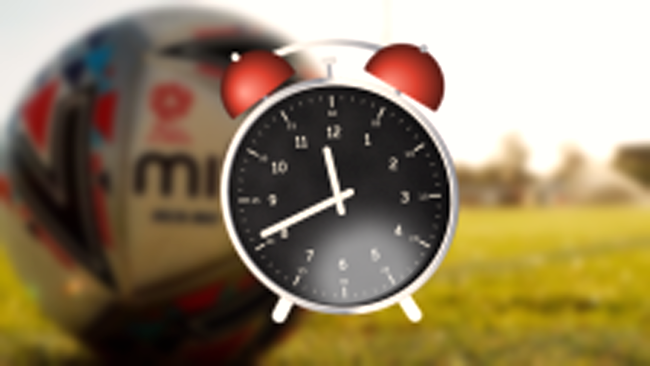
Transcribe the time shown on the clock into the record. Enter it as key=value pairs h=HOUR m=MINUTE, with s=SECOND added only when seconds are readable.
h=11 m=41
